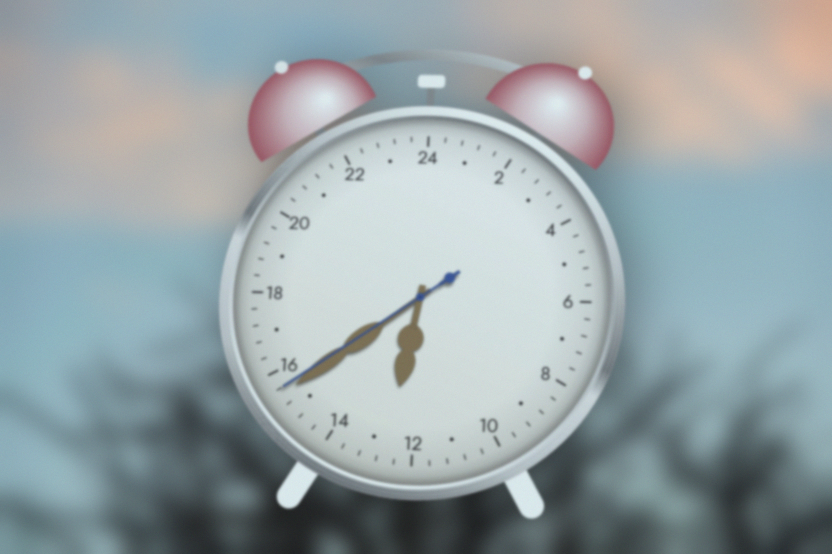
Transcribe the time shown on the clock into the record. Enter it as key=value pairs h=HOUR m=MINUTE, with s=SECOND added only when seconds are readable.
h=12 m=38 s=39
